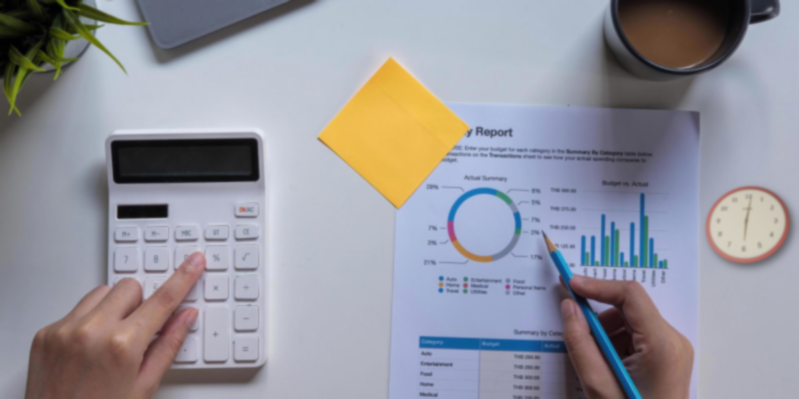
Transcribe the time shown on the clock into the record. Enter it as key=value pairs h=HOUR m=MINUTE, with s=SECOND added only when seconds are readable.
h=6 m=1
